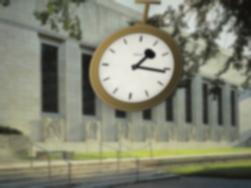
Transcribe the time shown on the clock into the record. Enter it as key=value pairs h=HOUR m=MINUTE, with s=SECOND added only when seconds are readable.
h=1 m=16
